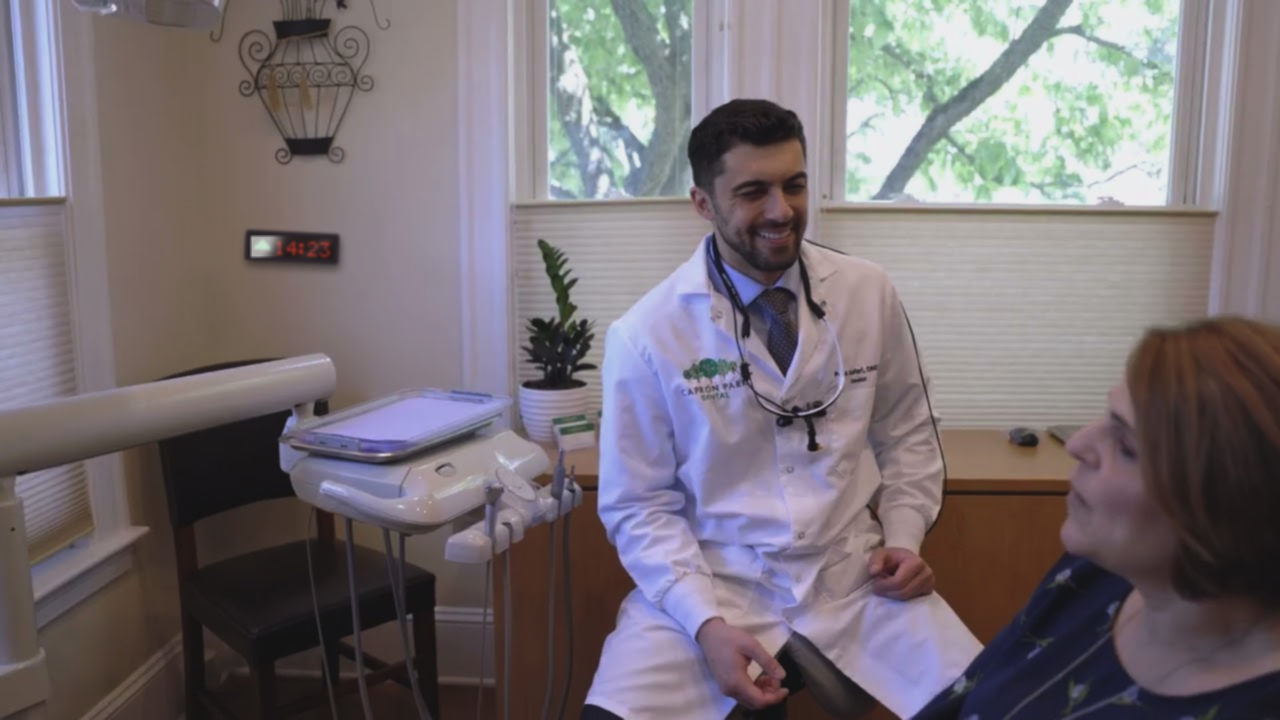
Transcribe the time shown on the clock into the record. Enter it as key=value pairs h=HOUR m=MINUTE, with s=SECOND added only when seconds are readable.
h=14 m=23
